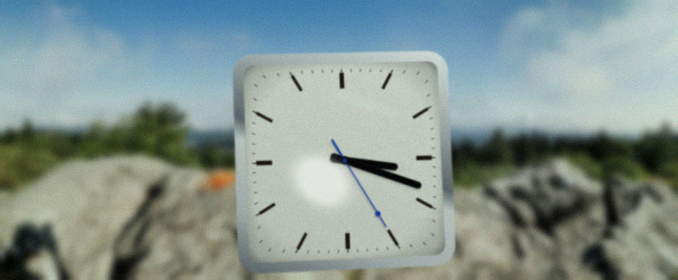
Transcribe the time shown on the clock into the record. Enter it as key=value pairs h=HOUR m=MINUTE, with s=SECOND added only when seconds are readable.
h=3 m=18 s=25
